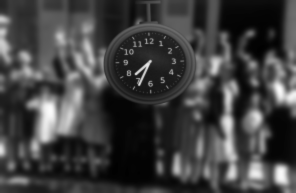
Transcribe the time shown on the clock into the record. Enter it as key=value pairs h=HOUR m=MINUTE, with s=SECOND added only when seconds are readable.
h=7 m=34
